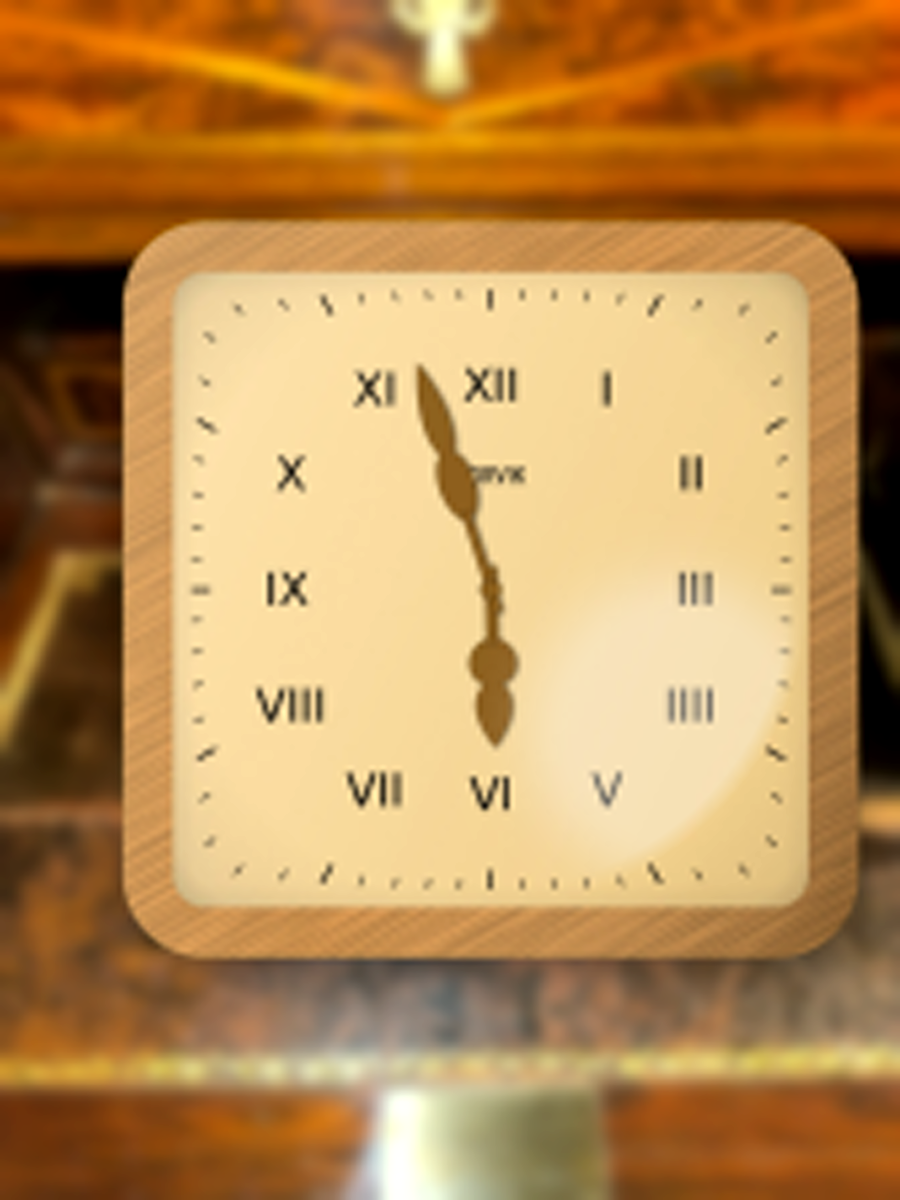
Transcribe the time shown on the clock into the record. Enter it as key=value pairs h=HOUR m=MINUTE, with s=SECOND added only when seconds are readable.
h=5 m=57
